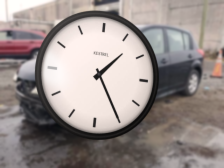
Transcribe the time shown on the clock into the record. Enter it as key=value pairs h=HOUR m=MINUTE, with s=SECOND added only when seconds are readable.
h=1 m=25
